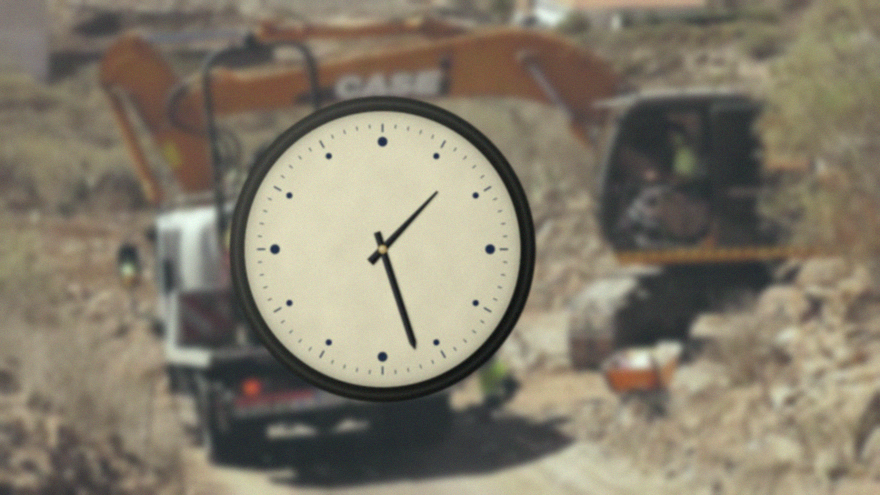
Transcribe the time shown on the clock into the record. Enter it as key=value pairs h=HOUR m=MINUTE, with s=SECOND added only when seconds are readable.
h=1 m=27
